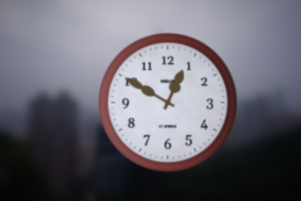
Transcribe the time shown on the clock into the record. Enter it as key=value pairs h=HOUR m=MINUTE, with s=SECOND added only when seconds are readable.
h=12 m=50
